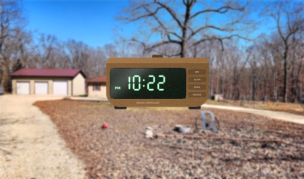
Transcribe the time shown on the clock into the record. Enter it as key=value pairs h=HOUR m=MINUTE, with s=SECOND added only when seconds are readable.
h=10 m=22
